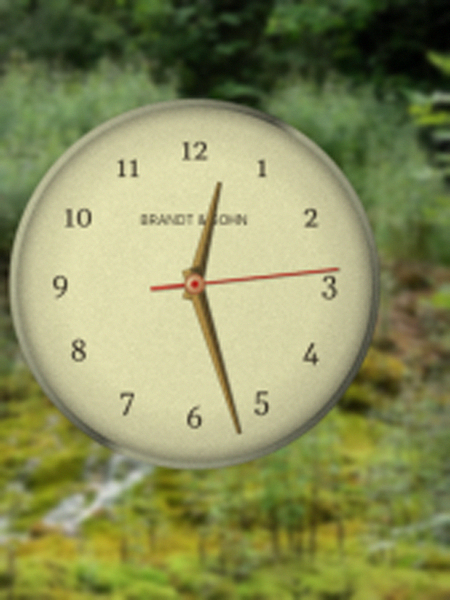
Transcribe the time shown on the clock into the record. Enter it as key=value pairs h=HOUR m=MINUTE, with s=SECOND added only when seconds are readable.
h=12 m=27 s=14
